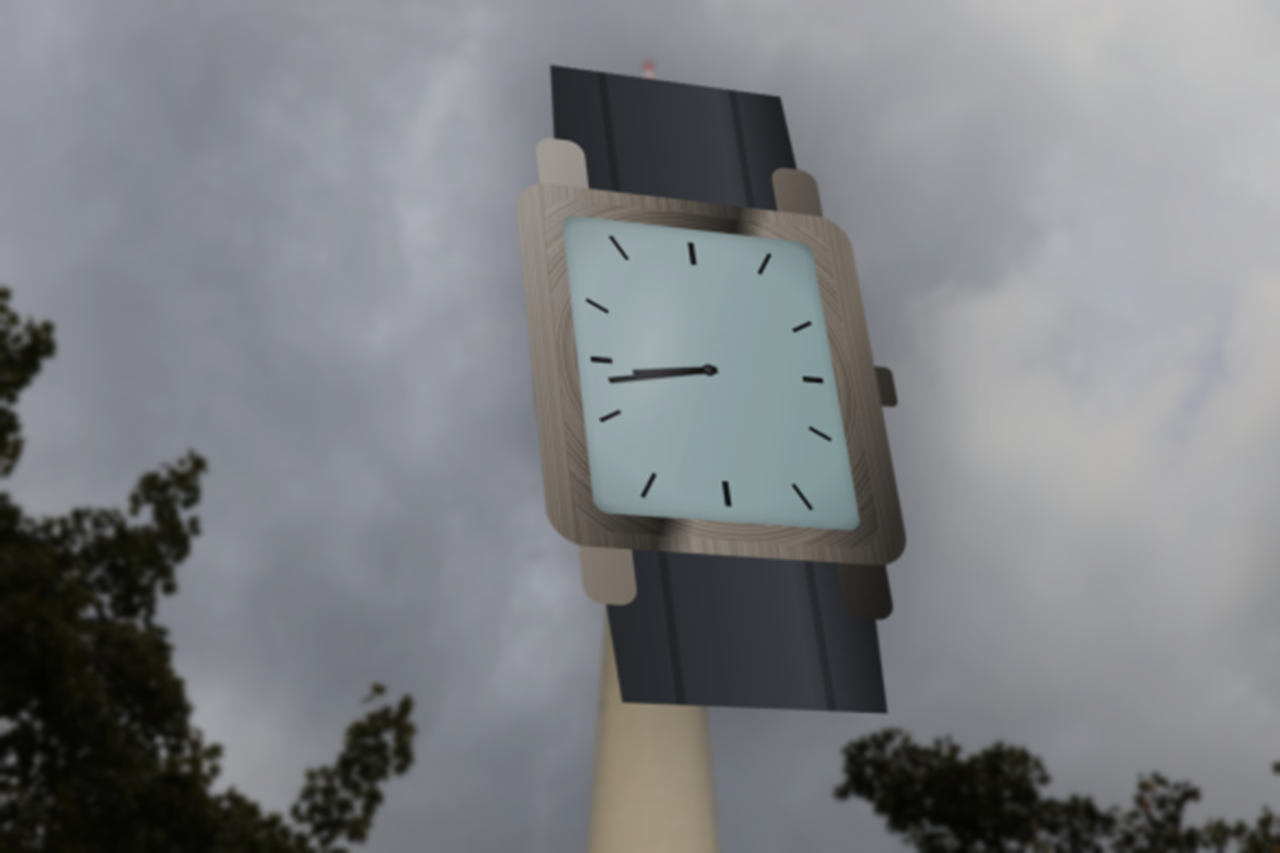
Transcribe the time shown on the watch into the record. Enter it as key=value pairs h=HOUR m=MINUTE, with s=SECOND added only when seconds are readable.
h=8 m=43
